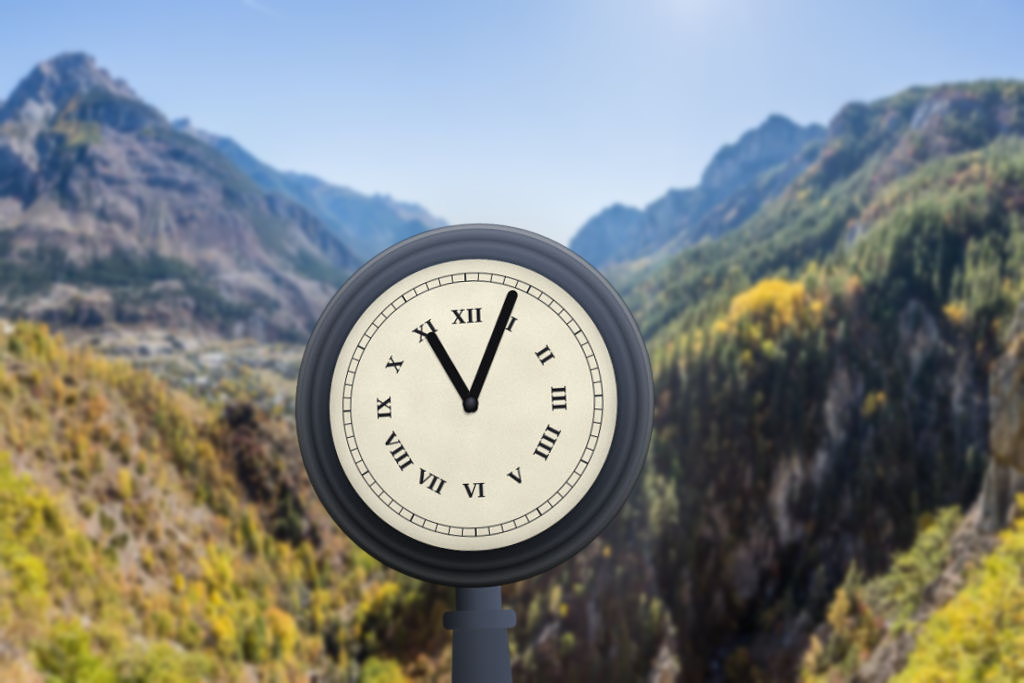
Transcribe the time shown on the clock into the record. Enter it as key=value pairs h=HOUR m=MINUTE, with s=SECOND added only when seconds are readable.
h=11 m=4
